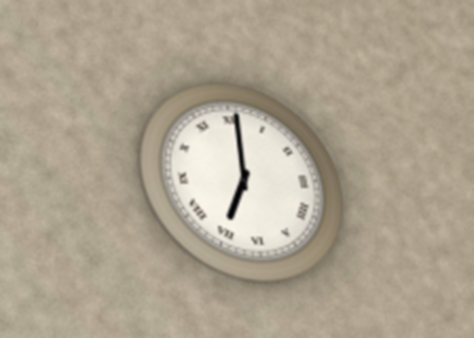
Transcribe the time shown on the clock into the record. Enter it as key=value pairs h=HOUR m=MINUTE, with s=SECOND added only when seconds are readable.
h=7 m=1
